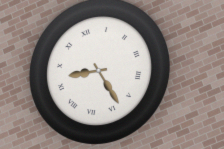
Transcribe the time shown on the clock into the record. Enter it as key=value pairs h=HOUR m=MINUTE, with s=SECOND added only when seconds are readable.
h=9 m=28
